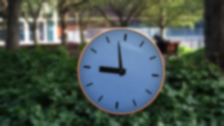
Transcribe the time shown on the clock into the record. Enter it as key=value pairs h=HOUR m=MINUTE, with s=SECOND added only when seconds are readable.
h=8 m=58
